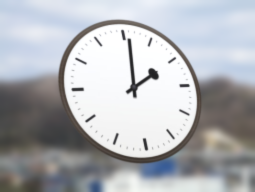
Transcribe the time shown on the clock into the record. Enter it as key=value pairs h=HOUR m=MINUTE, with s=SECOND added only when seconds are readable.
h=2 m=1
